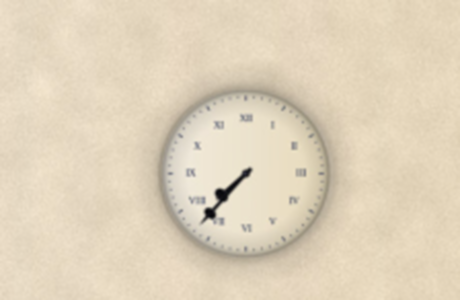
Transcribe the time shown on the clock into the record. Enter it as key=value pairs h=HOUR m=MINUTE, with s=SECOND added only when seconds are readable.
h=7 m=37
